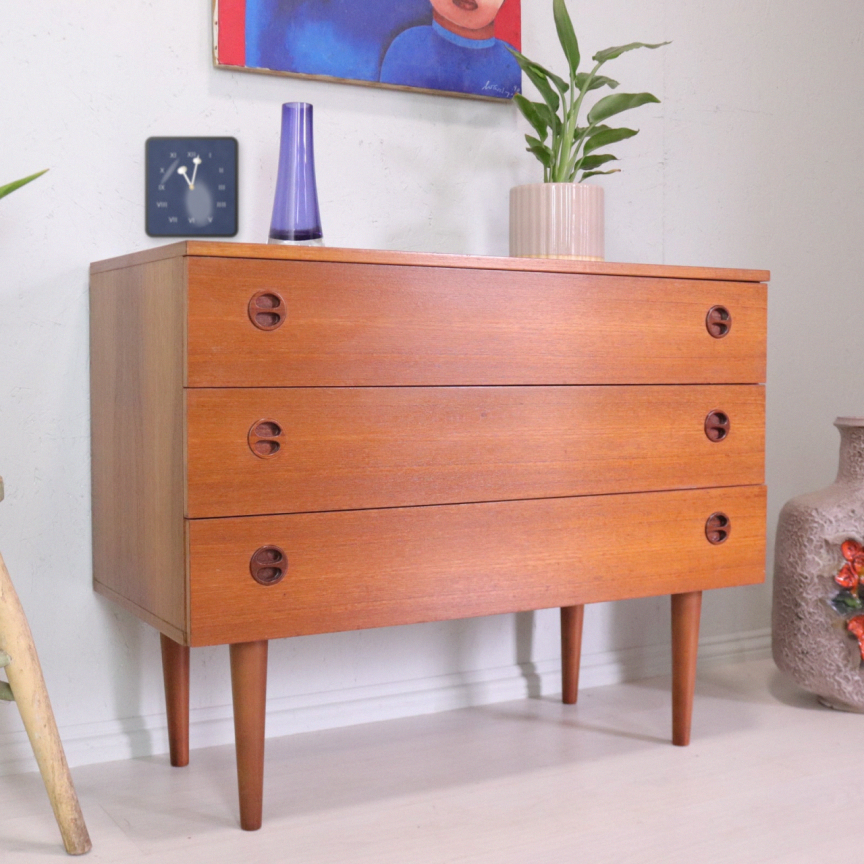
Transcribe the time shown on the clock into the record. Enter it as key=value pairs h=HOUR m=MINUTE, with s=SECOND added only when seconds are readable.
h=11 m=2
